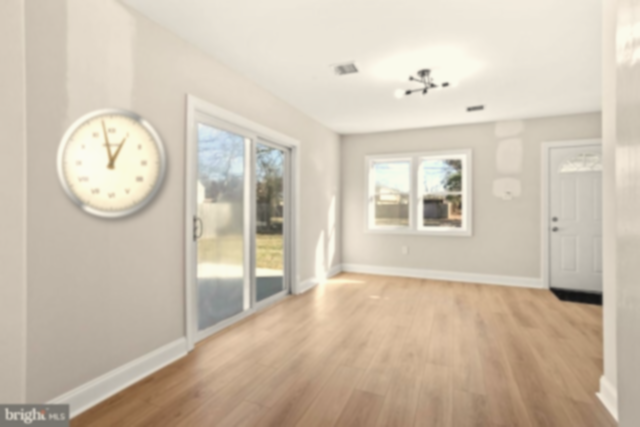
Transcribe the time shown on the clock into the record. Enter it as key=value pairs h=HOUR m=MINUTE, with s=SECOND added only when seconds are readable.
h=12 m=58
